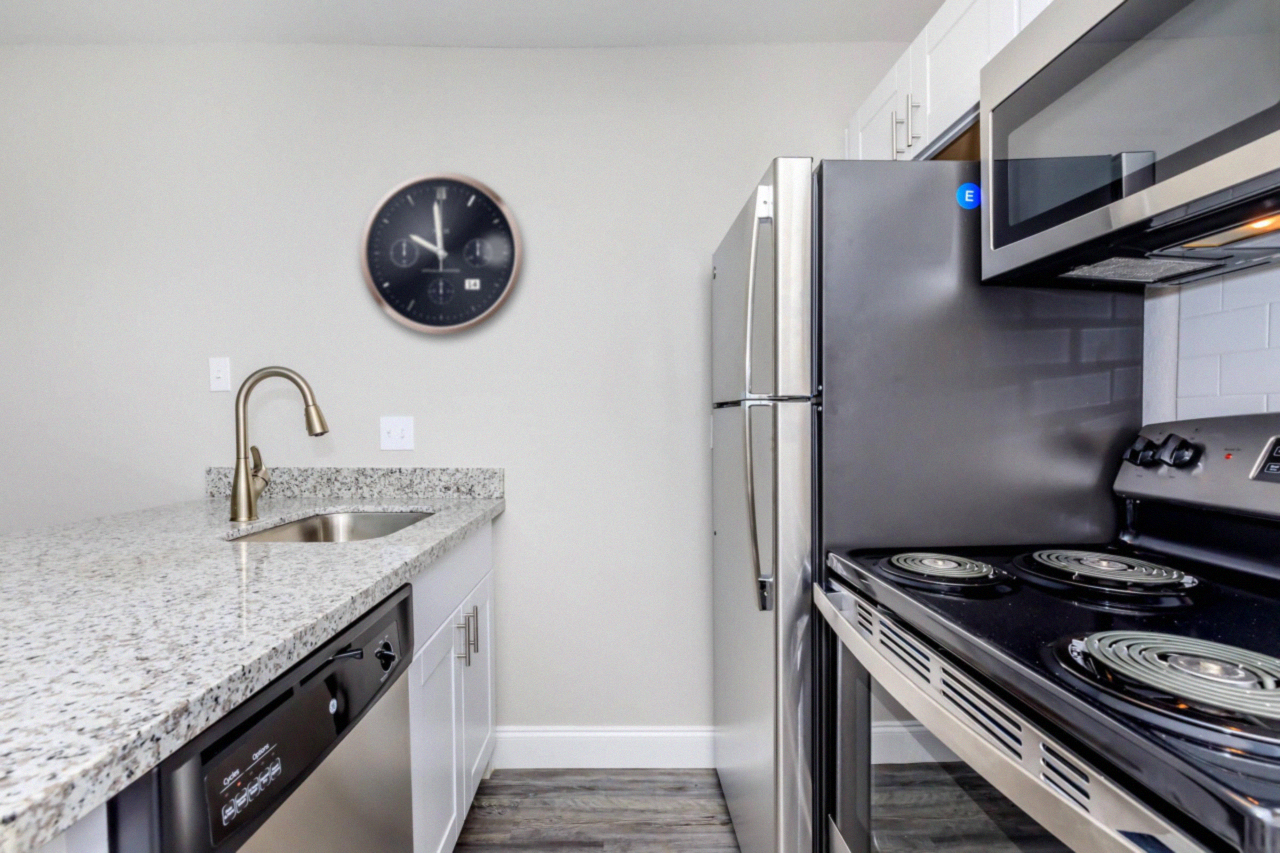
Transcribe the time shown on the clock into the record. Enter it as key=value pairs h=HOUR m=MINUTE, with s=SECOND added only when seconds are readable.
h=9 m=59
